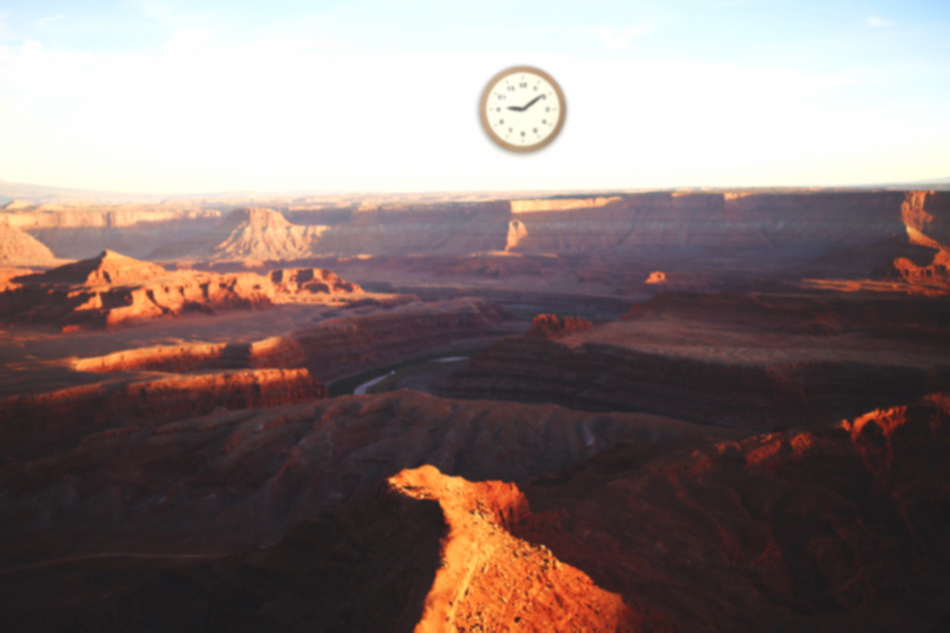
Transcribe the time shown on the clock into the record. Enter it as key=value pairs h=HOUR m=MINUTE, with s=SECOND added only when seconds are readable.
h=9 m=9
